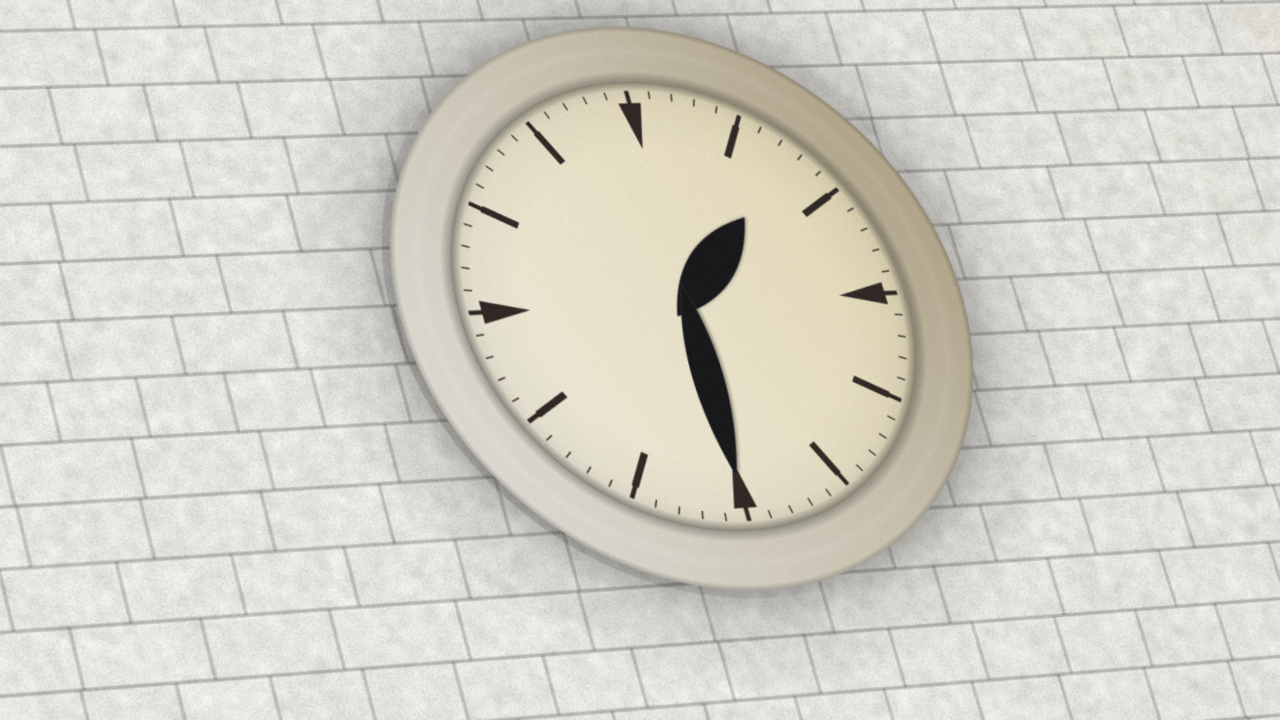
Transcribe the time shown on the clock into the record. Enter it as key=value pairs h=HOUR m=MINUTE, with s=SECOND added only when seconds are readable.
h=1 m=30
